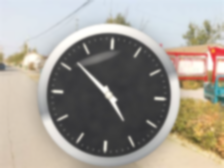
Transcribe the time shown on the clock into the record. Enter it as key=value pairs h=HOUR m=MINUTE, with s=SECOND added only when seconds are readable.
h=4 m=52
